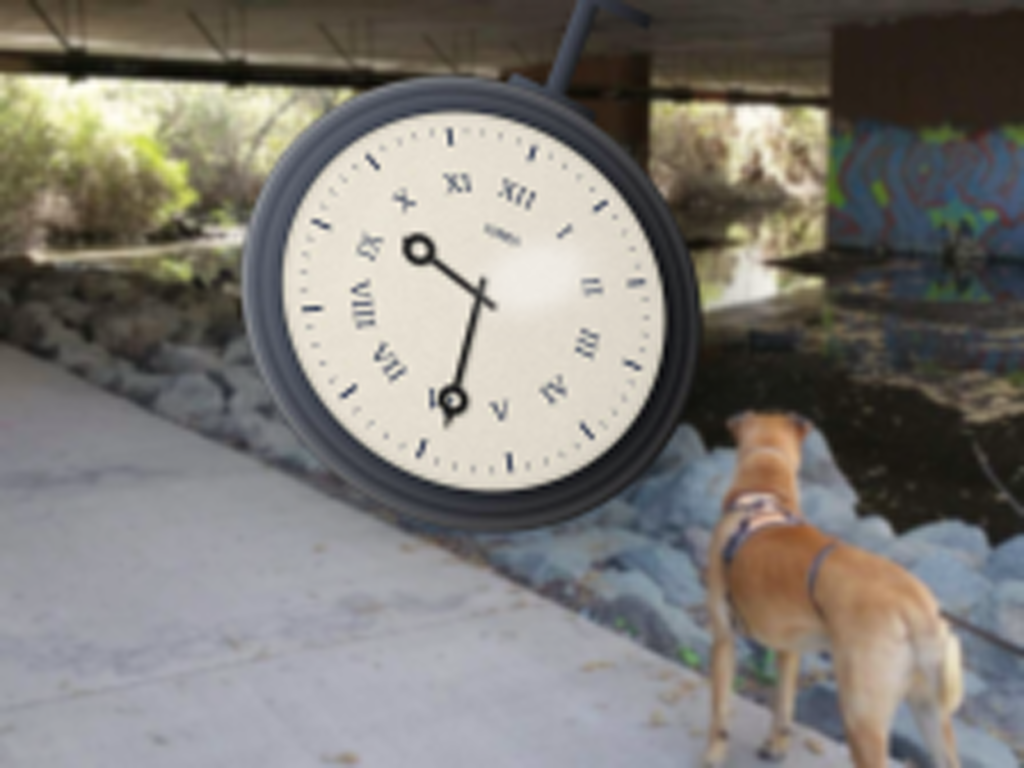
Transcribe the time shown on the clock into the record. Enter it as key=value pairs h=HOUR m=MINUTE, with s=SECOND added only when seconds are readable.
h=9 m=29
